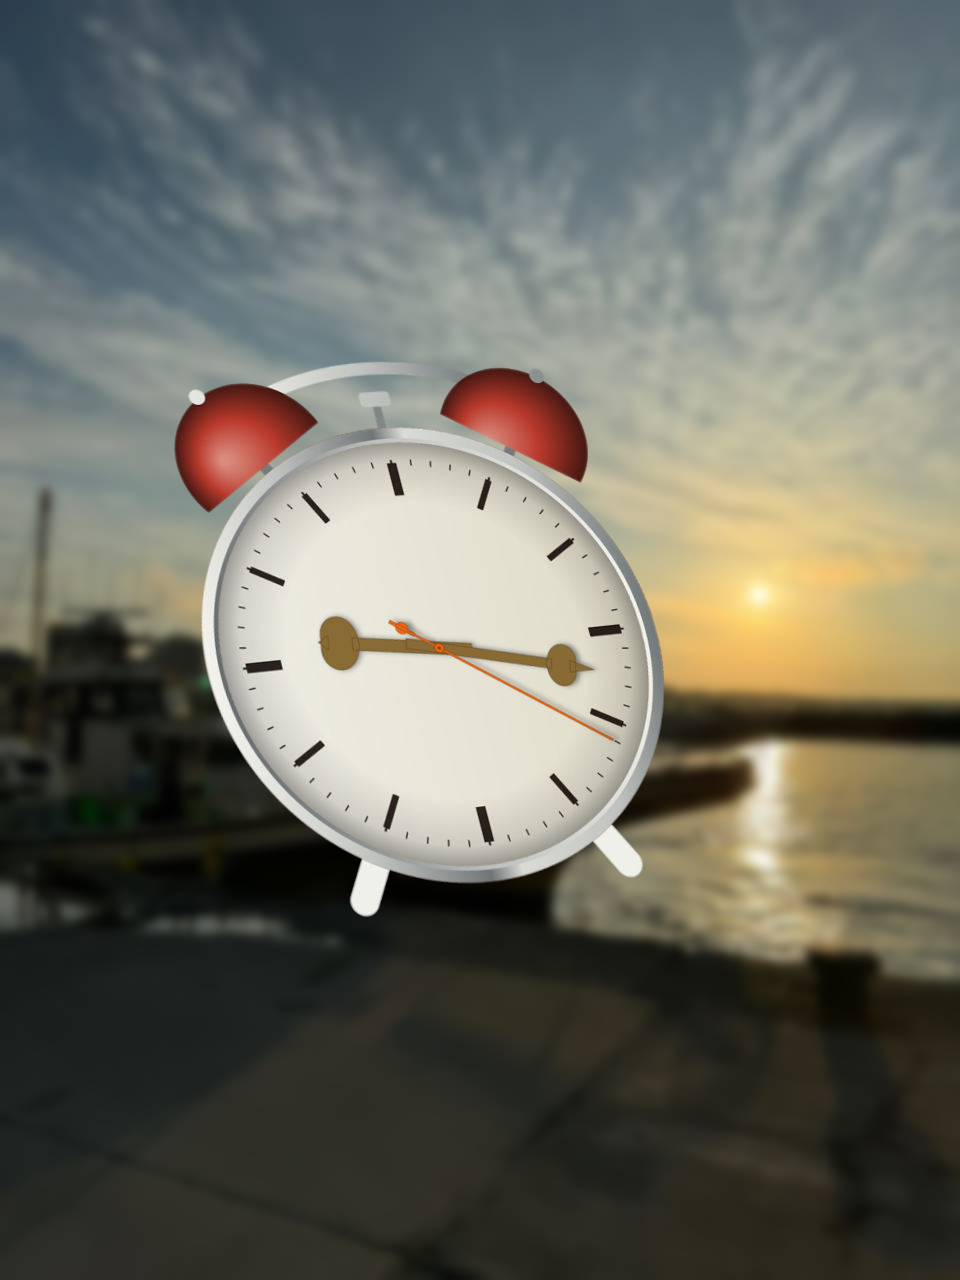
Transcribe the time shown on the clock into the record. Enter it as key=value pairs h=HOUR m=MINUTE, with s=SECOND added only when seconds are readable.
h=9 m=17 s=21
